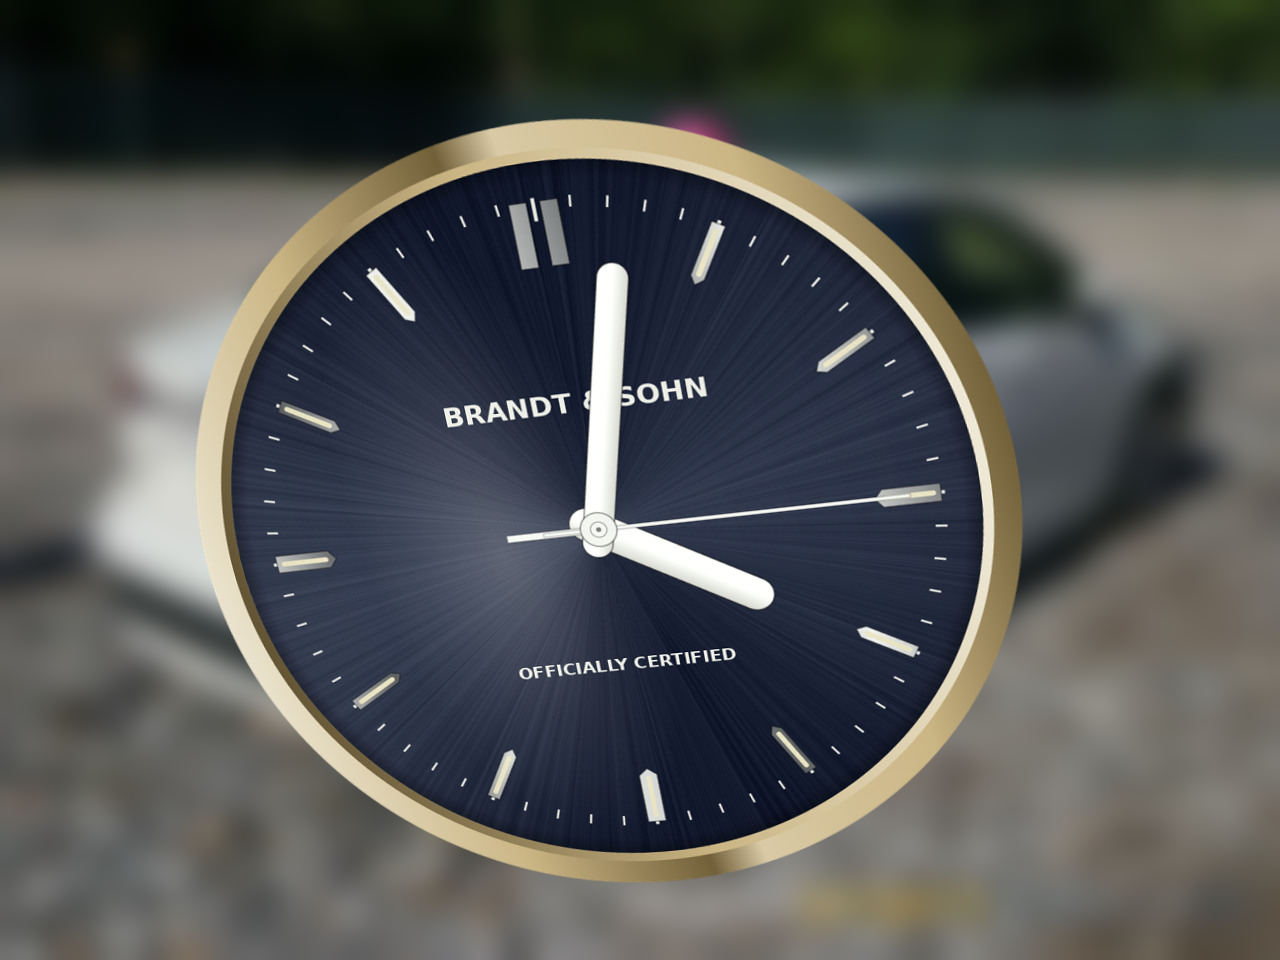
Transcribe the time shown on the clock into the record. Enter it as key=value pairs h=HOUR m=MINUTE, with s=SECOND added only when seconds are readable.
h=4 m=2 s=15
